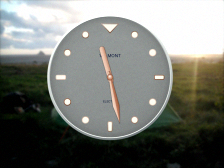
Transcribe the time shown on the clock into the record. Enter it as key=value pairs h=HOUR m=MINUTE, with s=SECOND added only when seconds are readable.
h=11 m=28
